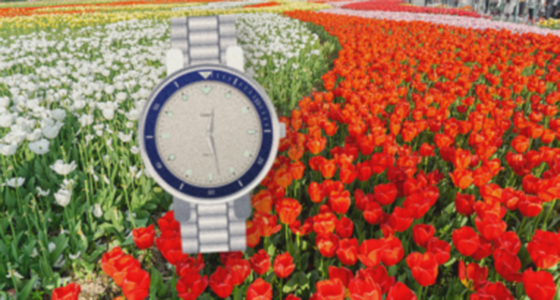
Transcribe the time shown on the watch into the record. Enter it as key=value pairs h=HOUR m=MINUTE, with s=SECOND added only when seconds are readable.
h=12 m=28
